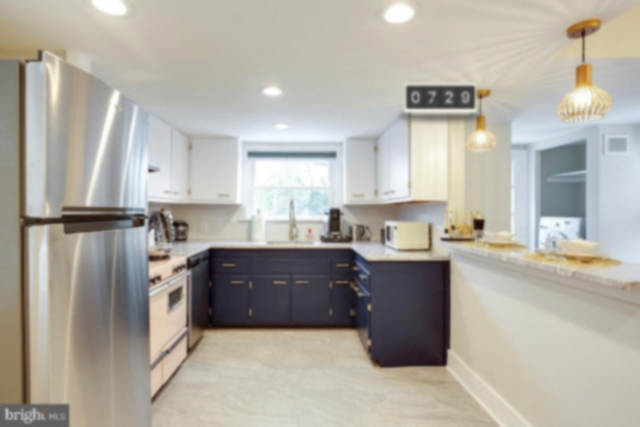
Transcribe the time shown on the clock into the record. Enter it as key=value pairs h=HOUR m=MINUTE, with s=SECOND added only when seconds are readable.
h=7 m=29
